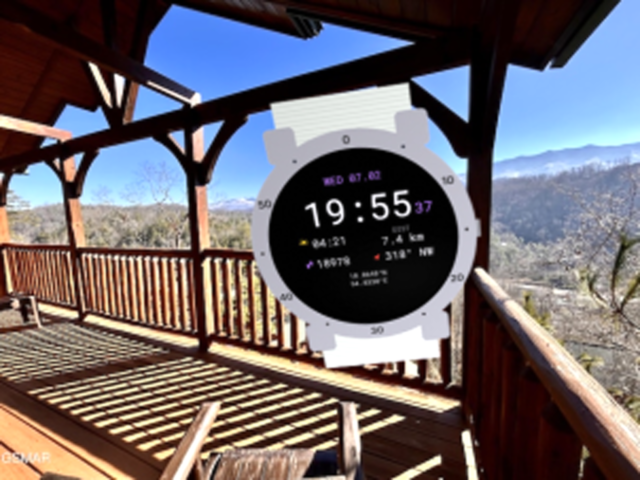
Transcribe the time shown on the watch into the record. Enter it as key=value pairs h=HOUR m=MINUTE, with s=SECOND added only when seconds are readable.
h=19 m=55
